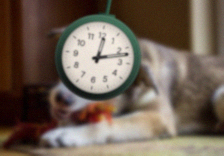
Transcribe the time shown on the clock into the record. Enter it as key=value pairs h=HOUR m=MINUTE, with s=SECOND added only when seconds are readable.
h=12 m=12
